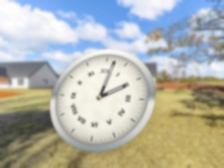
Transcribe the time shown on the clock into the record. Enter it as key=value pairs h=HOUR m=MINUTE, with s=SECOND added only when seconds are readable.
h=2 m=2
